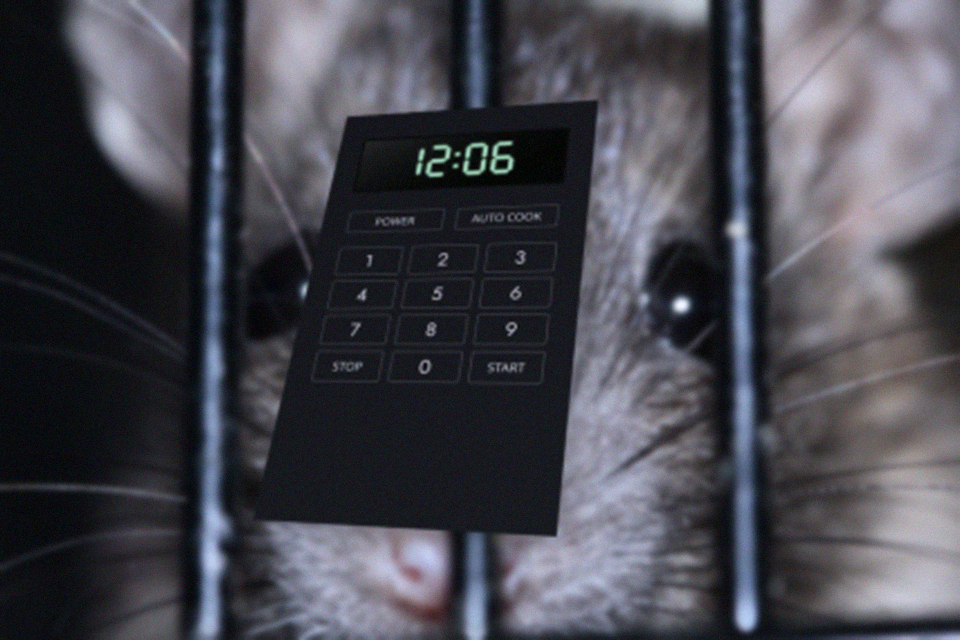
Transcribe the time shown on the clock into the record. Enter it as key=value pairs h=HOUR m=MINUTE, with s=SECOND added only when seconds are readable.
h=12 m=6
